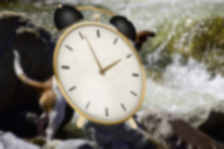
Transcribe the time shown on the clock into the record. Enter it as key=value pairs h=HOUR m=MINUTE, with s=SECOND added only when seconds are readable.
h=1 m=56
